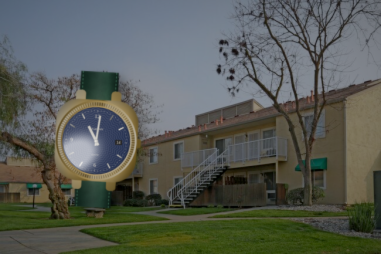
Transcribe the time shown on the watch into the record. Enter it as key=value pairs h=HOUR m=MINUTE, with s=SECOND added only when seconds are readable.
h=11 m=1
